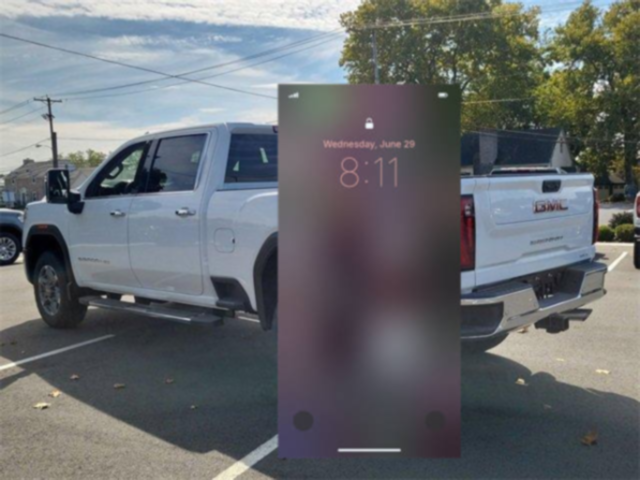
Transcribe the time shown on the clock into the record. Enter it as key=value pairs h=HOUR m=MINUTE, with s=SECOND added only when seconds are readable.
h=8 m=11
